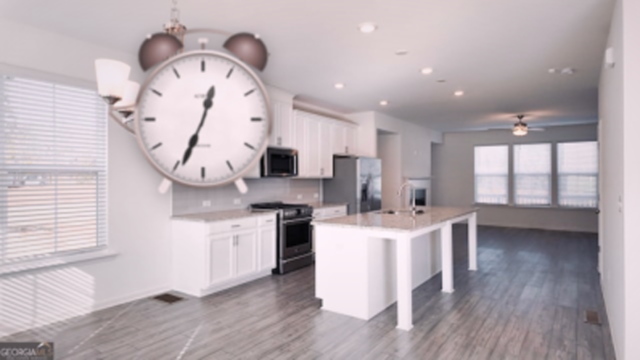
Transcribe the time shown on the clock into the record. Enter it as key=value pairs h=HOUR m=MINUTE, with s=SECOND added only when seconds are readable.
h=12 m=34
